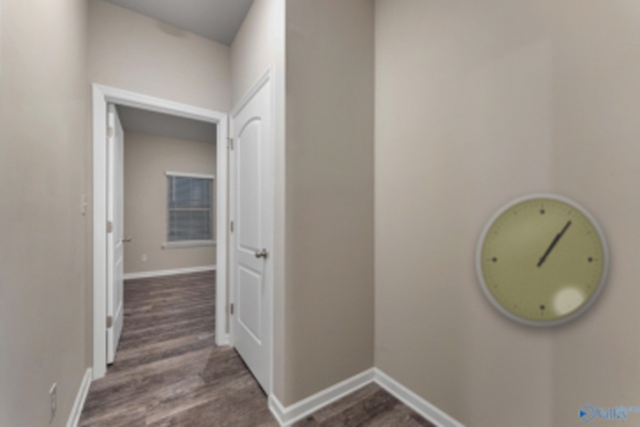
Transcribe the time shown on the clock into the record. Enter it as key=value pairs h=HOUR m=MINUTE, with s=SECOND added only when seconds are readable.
h=1 m=6
